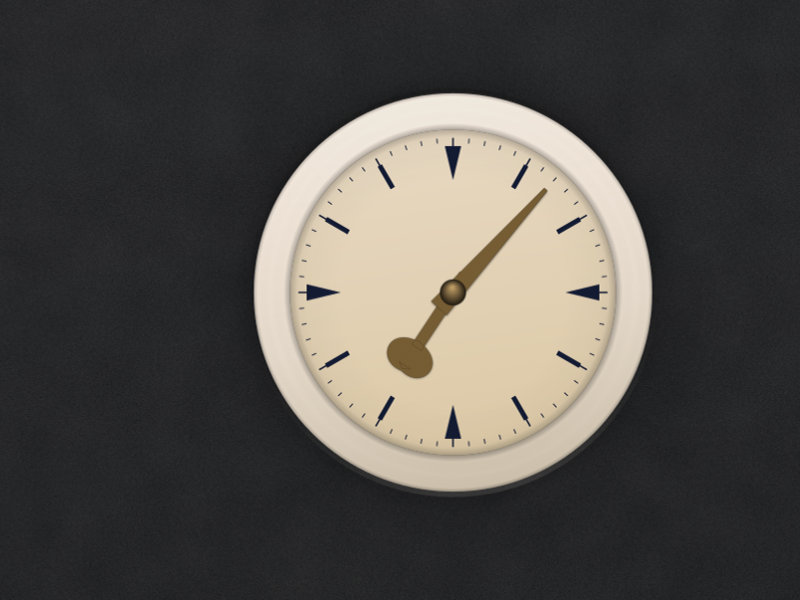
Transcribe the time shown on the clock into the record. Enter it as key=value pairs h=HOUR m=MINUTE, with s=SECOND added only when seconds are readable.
h=7 m=7
